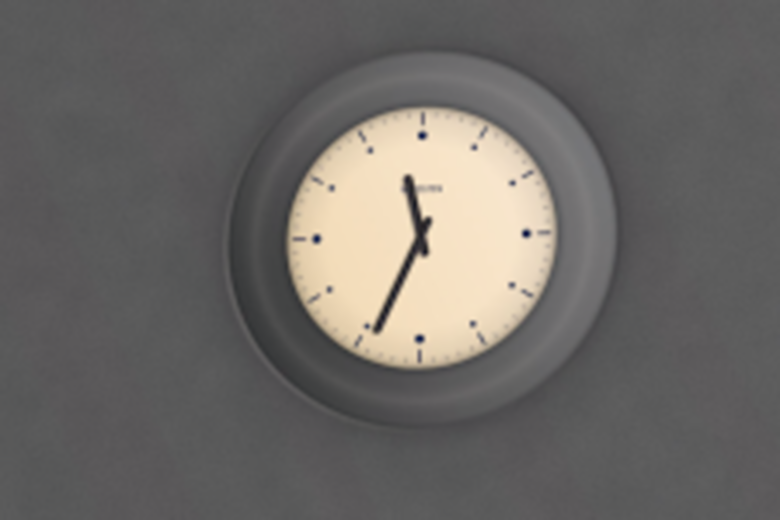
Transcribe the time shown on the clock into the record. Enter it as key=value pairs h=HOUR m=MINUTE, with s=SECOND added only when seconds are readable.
h=11 m=34
